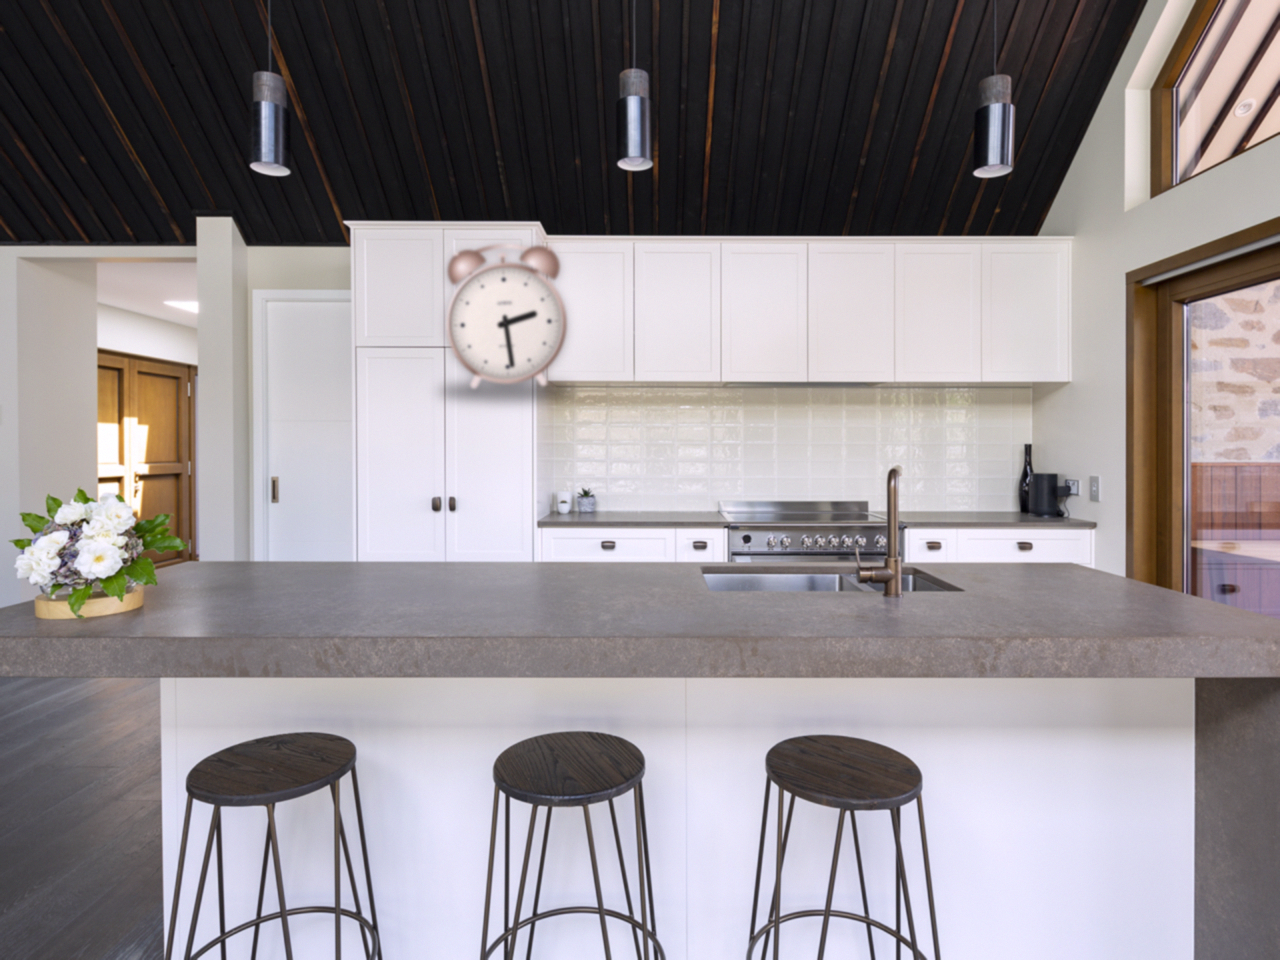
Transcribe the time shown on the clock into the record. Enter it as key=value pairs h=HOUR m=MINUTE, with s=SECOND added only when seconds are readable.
h=2 m=29
